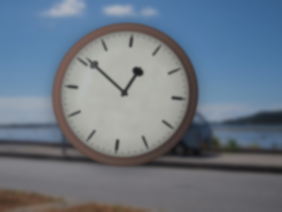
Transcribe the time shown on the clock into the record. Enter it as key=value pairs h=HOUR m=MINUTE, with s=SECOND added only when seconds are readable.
h=12 m=51
